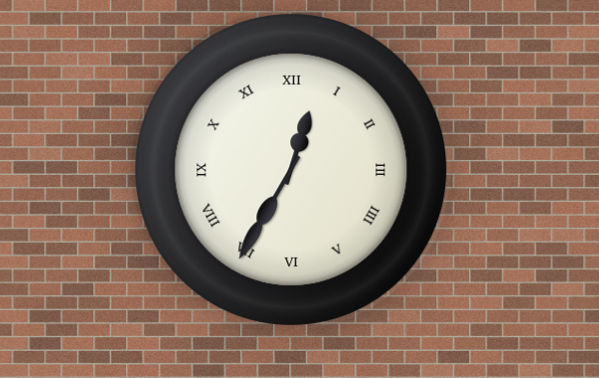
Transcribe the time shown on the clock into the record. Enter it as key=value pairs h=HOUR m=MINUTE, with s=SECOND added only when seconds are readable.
h=12 m=35
